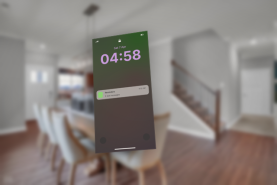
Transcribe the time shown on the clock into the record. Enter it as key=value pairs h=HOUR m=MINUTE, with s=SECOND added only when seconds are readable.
h=4 m=58
